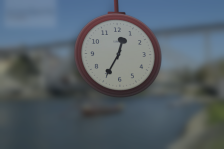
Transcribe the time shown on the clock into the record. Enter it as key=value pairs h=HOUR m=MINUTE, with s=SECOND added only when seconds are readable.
h=12 m=35
